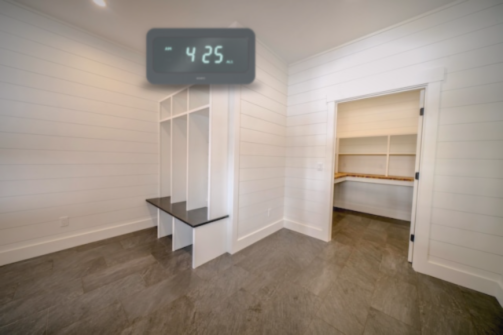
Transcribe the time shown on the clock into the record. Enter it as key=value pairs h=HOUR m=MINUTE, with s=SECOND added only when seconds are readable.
h=4 m=25
